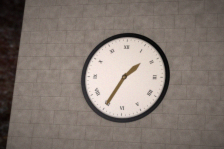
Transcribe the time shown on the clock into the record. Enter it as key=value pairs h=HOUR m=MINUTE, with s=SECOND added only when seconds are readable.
h=1 m=35
